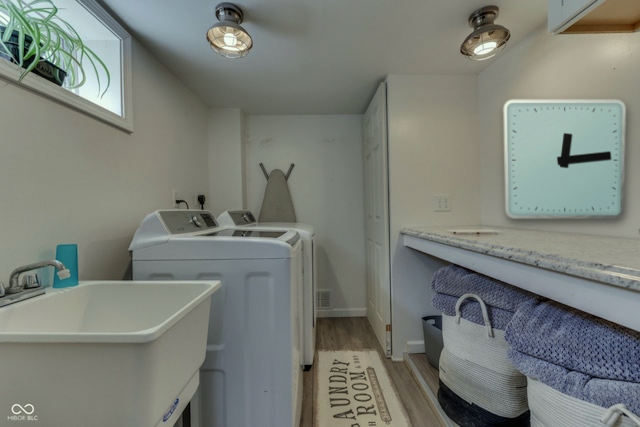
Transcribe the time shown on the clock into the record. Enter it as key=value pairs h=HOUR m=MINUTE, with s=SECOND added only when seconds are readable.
h=12 m=14
